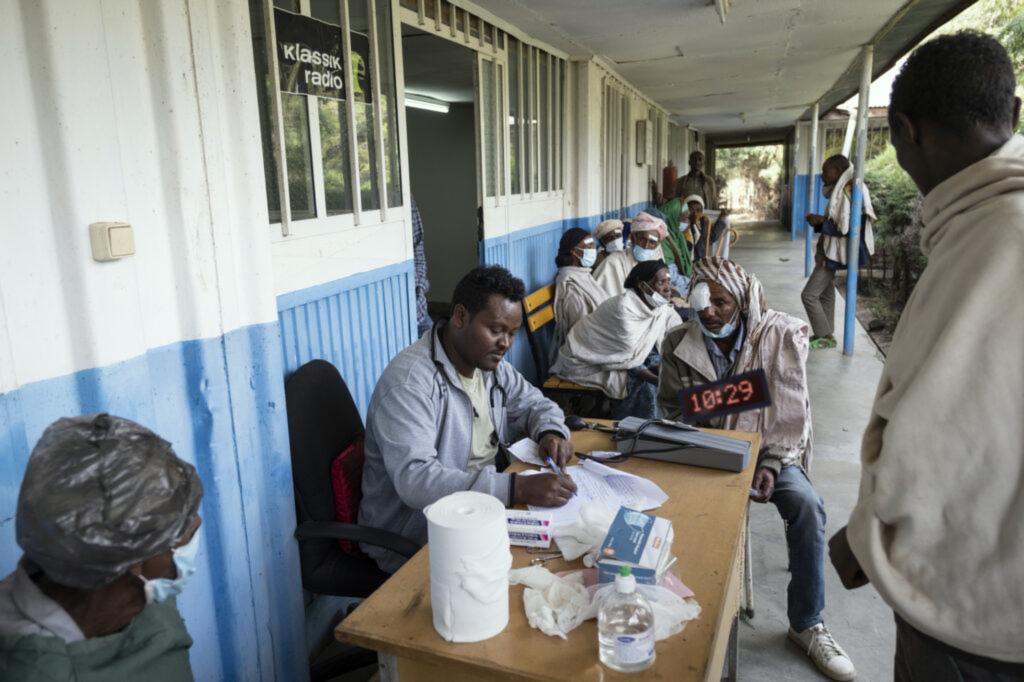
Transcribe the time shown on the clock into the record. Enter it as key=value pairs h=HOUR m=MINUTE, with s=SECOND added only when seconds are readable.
h=10 m=29
